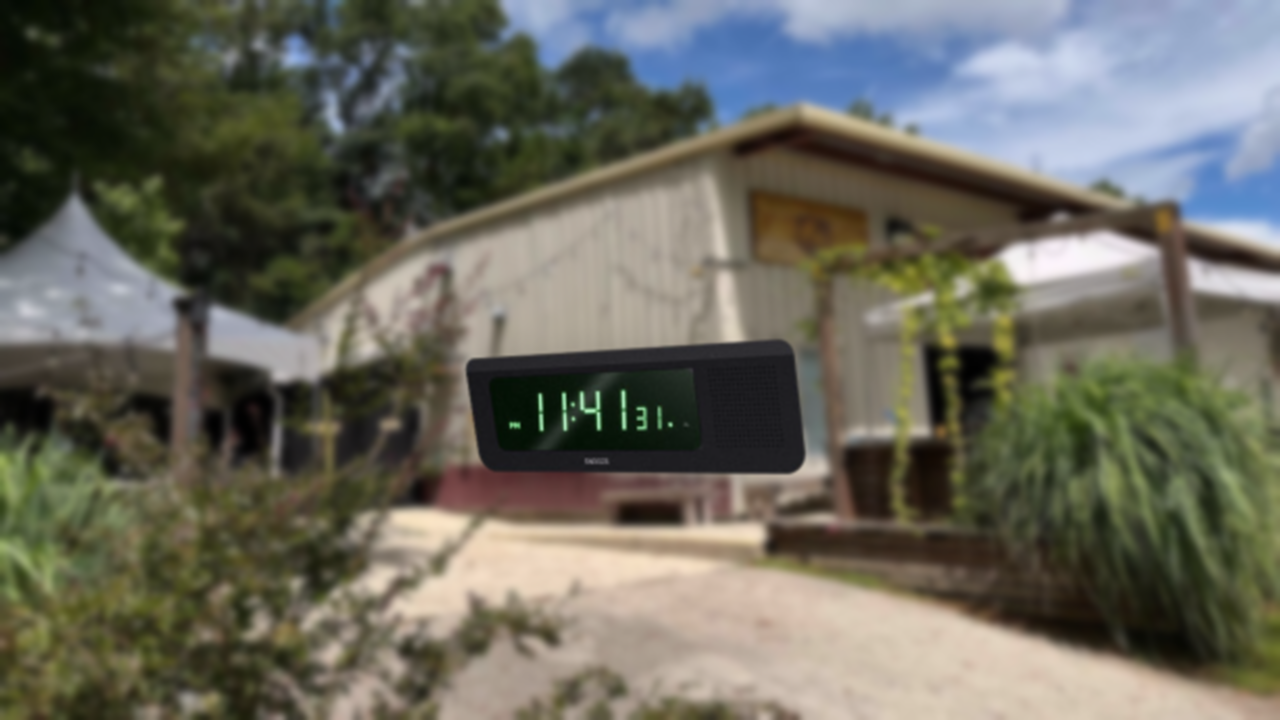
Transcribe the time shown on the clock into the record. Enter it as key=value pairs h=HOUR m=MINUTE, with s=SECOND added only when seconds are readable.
h=11 m=41 s=31
